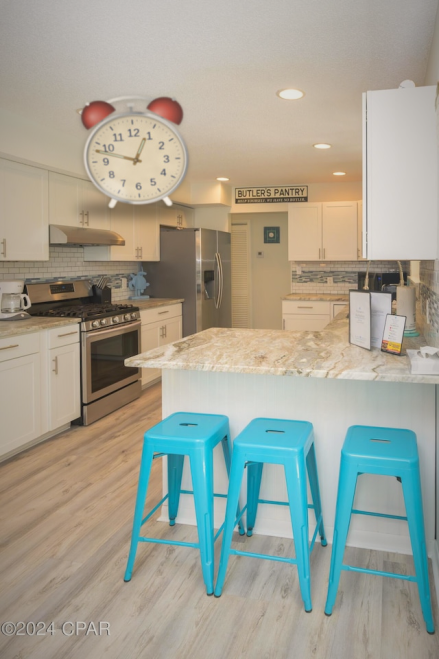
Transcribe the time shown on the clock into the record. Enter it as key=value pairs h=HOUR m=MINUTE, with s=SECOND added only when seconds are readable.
h=12 m=48
